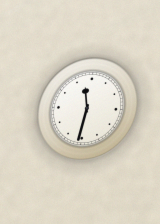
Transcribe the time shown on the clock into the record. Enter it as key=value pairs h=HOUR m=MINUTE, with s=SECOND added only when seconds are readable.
h=11 m=31
